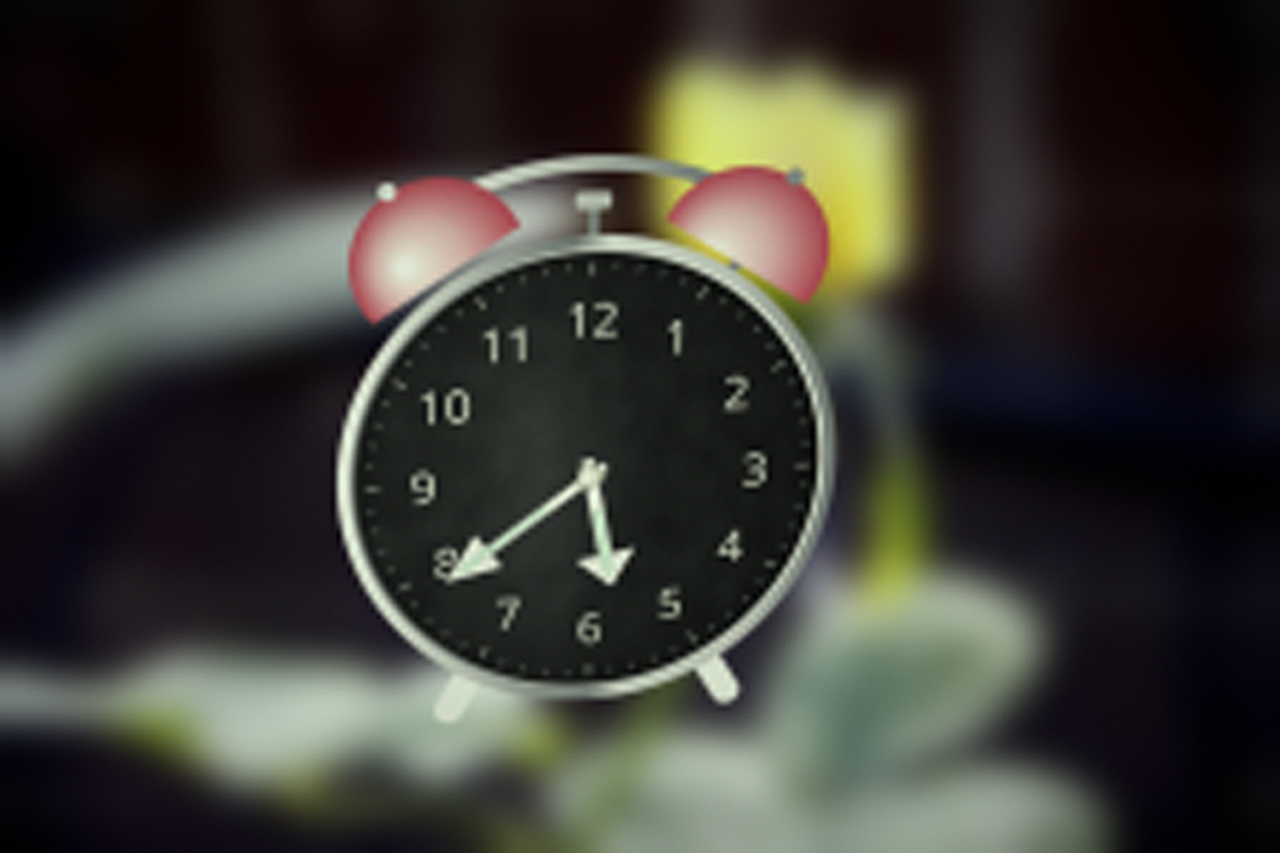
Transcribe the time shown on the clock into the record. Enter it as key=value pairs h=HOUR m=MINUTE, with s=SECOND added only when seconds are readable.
h=5 m=39
